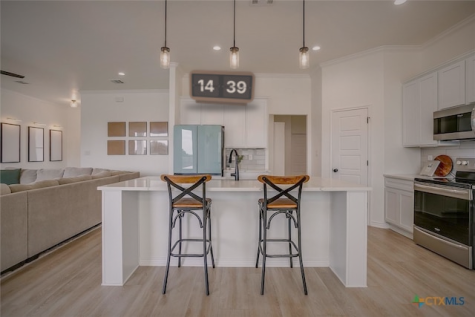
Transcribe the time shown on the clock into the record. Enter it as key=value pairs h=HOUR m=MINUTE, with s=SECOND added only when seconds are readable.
h=14 m=39
